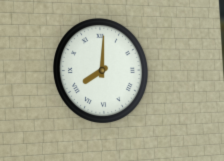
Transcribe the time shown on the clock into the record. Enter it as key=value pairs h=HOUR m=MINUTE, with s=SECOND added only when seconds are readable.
h=8 m=1
